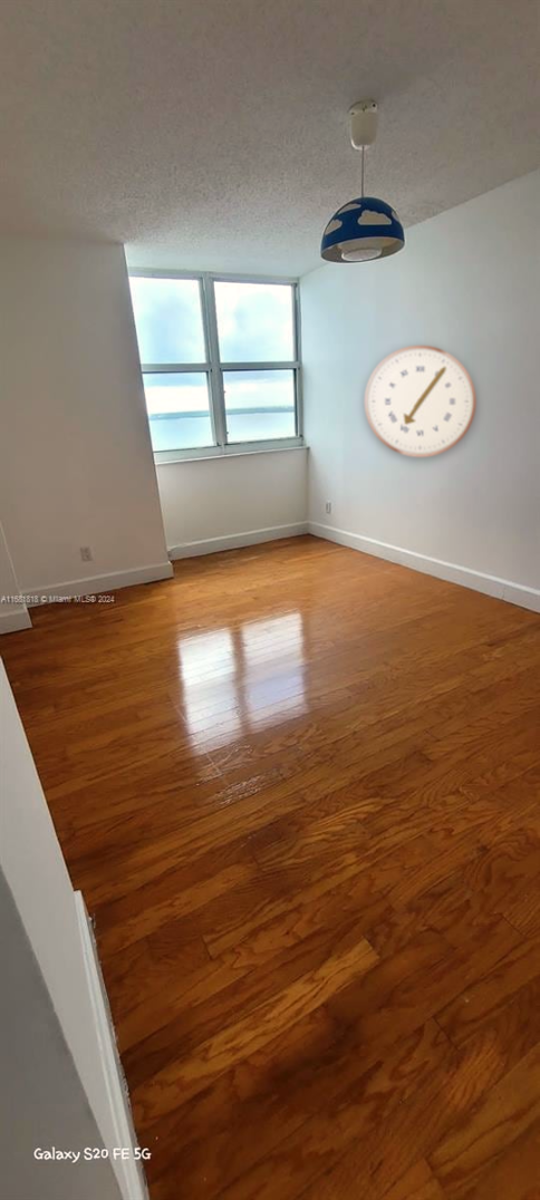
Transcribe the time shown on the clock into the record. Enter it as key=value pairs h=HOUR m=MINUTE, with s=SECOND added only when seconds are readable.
h=7 m=6
